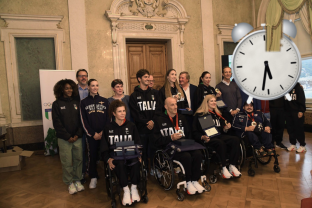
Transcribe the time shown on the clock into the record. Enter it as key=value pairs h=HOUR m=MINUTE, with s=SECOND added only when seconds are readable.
h=5 m=32
